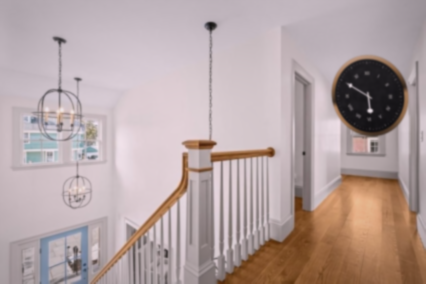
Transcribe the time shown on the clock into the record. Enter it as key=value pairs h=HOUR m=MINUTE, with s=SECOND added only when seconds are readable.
h=5 m=50
